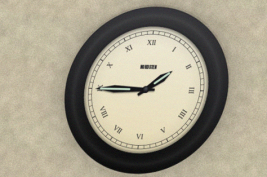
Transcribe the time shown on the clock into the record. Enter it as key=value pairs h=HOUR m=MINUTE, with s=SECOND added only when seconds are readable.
h=1 m=45
